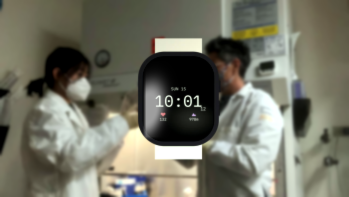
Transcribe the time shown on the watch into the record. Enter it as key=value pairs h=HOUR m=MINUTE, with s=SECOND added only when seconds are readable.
h=10 m=1
